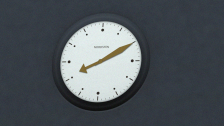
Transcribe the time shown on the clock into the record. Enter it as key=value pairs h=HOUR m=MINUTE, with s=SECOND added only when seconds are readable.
h=8 m=10
